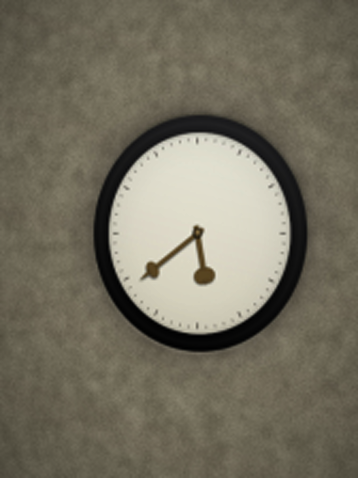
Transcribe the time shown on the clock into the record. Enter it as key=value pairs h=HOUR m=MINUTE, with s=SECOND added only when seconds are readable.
h=5 m=39
